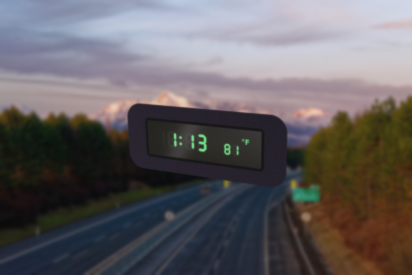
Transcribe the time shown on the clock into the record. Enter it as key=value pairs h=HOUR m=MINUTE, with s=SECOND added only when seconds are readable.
h=1 m=13
